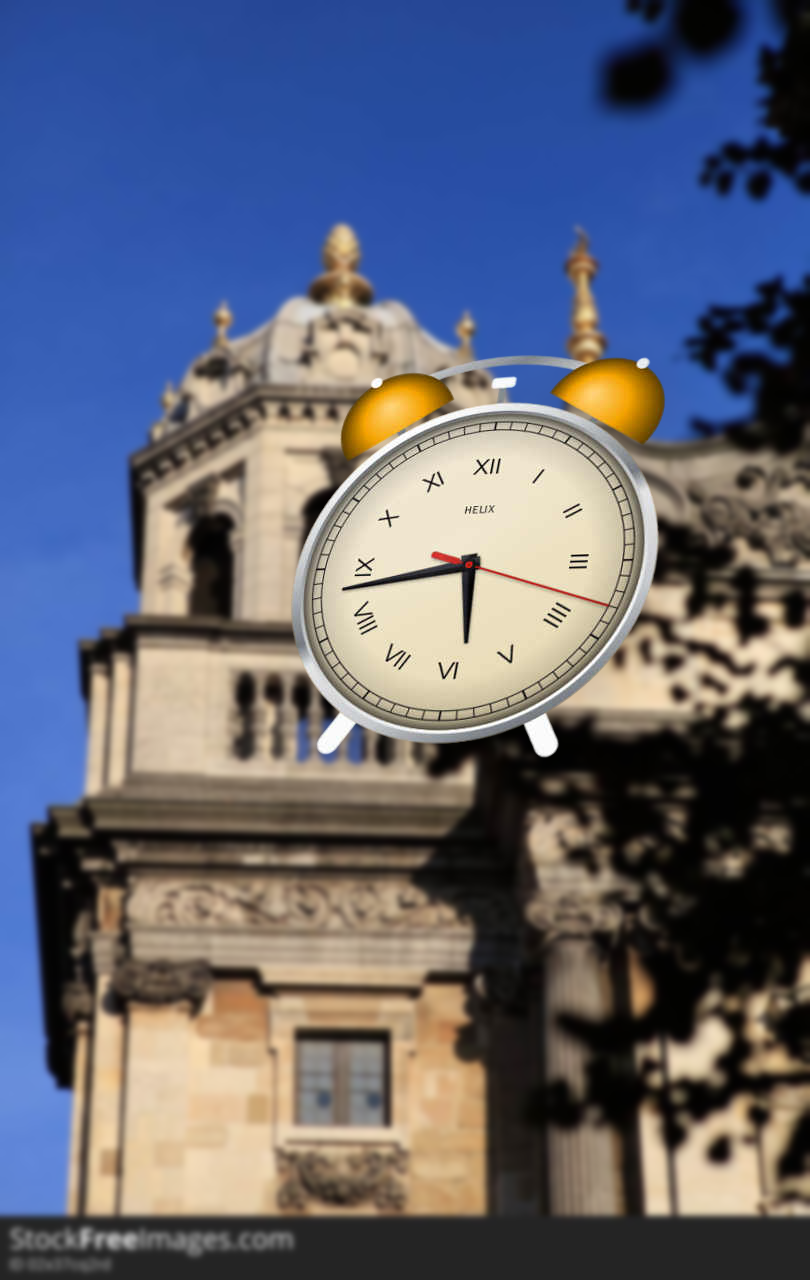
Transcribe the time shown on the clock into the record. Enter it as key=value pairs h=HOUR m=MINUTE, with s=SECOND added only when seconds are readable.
h=5 m=43 s=18
